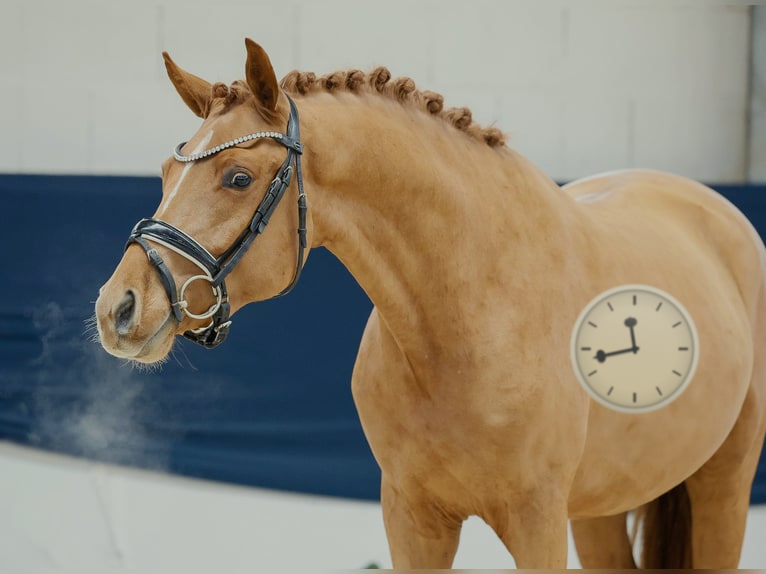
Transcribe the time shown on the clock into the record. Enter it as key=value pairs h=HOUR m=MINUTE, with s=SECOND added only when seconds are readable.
h=11 m=43
